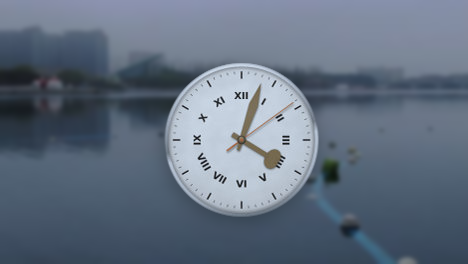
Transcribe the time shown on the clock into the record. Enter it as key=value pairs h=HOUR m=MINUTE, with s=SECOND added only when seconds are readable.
h=4 m=3 s=9
